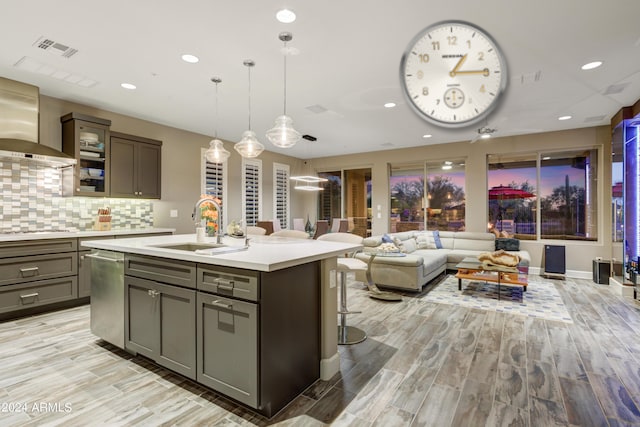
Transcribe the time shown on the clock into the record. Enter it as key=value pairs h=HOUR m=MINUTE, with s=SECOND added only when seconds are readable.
h=1 m=15
